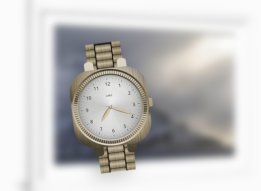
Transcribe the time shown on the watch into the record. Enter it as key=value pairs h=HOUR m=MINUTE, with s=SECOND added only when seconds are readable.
h=7 m=19
